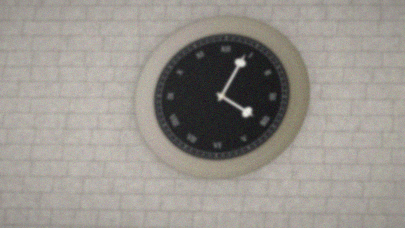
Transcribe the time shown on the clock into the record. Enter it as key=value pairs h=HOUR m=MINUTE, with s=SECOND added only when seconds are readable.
h=4 m=4
